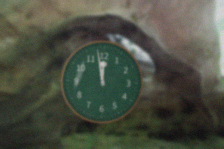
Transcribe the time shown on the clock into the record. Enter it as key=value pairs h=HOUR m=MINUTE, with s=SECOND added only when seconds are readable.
h=11 m=58
